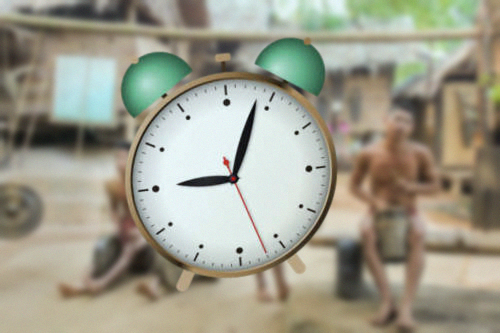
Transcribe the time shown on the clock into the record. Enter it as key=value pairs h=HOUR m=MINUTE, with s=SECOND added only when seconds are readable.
h=9 m=3 s=27
